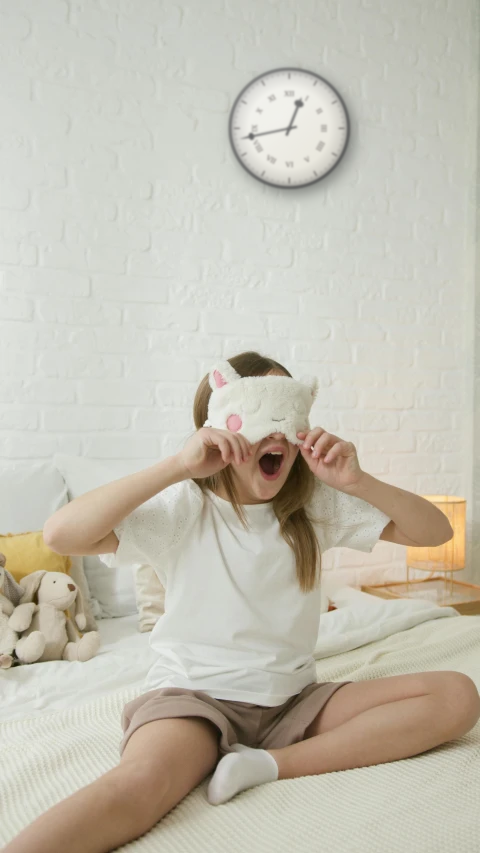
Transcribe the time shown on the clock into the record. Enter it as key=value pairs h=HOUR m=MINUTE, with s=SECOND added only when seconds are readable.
h=12 m=43
